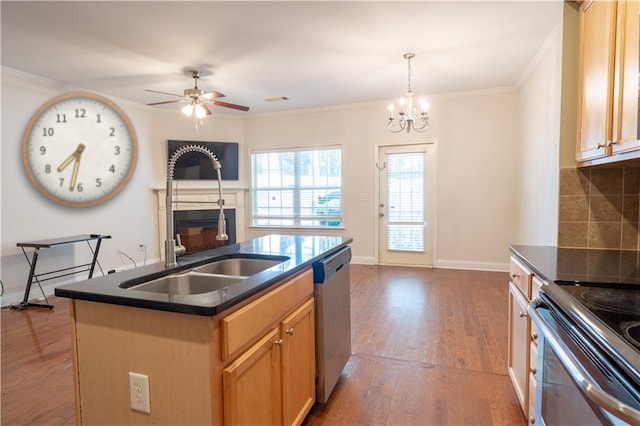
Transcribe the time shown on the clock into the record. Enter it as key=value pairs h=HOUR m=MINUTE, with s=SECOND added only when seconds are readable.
h=7 m=32
